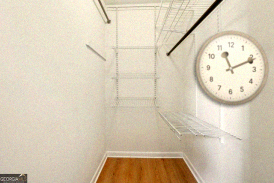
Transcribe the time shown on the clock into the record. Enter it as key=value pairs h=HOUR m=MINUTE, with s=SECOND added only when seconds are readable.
h=11 m=11
